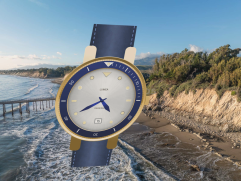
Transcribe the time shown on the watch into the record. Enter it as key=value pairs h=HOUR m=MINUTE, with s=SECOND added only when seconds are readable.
h=4 m=40
